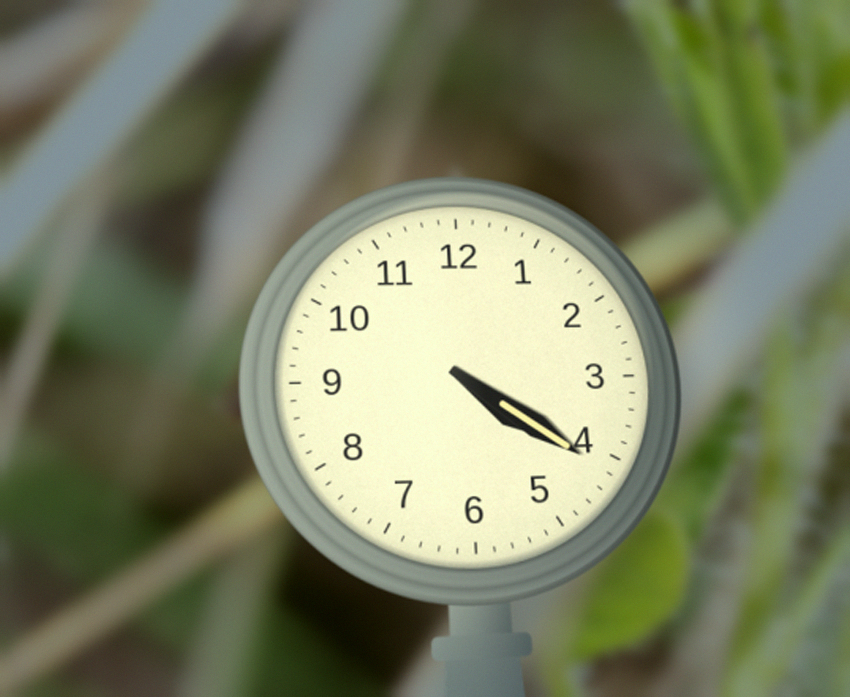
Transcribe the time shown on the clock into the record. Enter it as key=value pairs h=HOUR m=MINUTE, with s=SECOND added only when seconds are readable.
h=4 m=21
